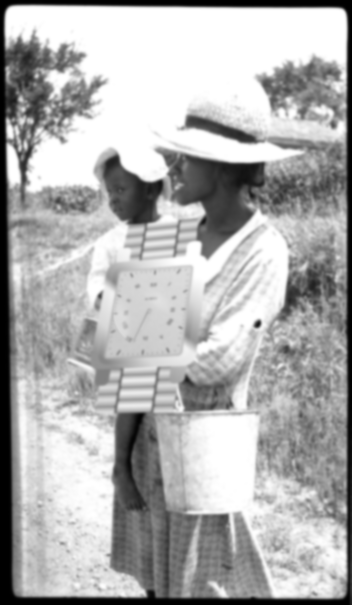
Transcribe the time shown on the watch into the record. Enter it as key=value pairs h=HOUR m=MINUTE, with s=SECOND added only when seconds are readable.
h=6 m=33
